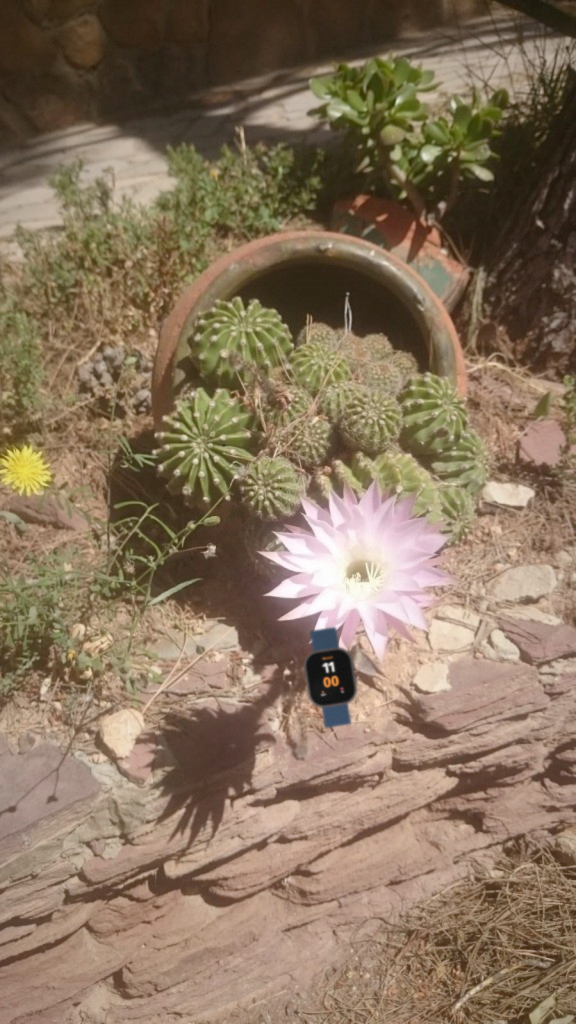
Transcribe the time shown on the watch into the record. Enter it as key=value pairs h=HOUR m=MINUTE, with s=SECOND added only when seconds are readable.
h=11 m=0
